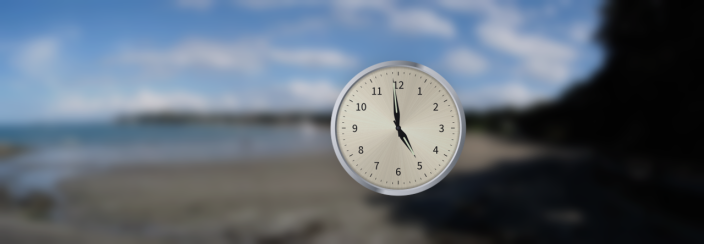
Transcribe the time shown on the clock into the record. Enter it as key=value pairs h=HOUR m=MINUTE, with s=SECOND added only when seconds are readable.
h=4 m=59
